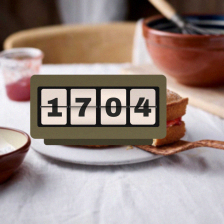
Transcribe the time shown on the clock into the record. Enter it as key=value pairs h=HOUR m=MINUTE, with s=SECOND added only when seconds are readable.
h=17 m=4
